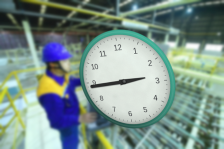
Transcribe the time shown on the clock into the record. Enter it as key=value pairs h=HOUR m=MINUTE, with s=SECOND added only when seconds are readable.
h=2 m=44
